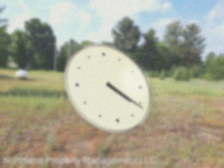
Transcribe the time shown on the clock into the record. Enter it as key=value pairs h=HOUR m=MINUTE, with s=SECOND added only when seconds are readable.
h=4 m=21
